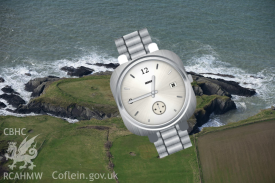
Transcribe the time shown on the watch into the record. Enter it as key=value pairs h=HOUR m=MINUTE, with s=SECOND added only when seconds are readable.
h=12 m=45
